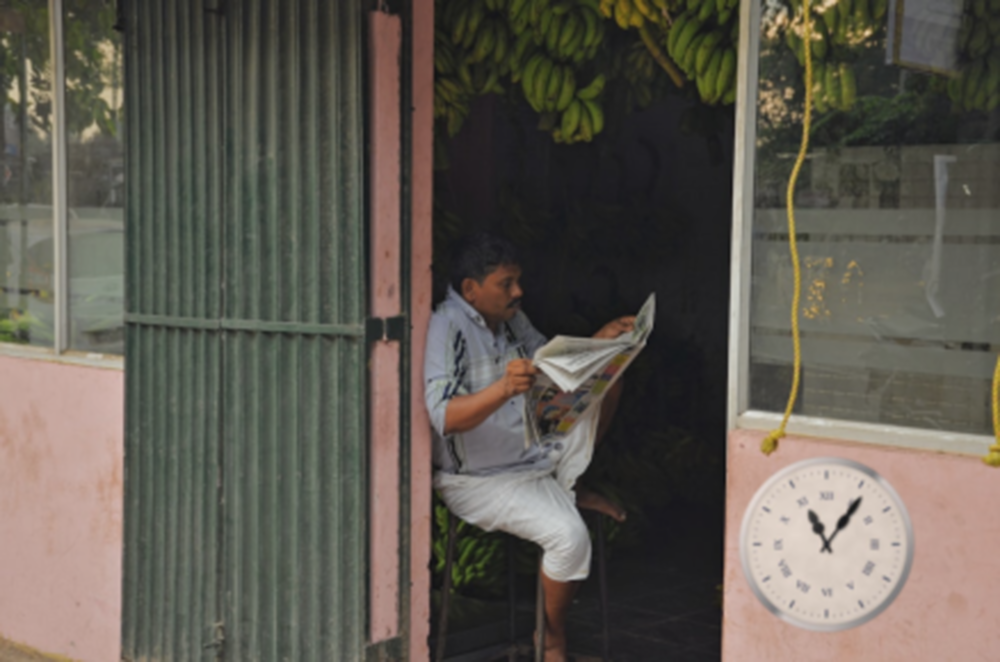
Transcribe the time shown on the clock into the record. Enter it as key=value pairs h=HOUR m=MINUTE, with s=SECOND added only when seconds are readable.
h=11 m=6
